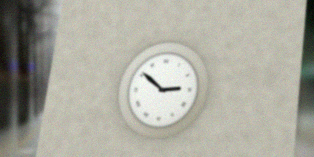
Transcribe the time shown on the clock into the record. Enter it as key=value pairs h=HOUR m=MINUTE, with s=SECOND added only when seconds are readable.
h=2 m=51
